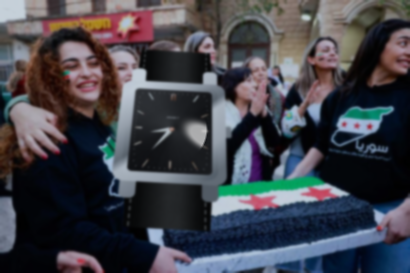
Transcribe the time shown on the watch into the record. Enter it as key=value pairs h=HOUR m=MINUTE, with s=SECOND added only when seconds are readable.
h=8 m=36
